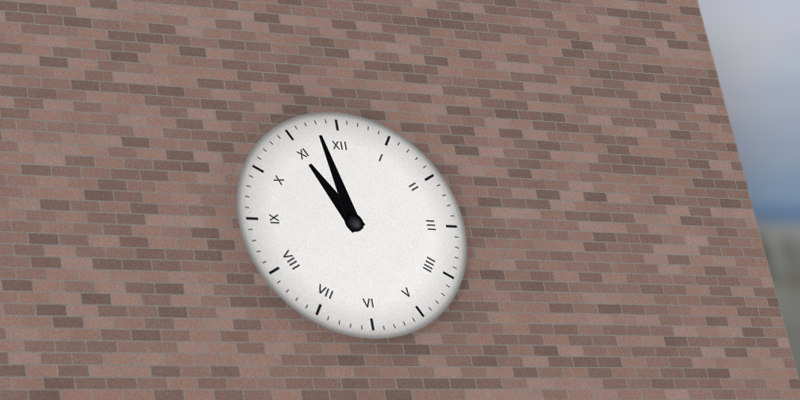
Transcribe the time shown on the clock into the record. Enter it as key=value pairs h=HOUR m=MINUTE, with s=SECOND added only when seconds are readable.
h=10 m=58
